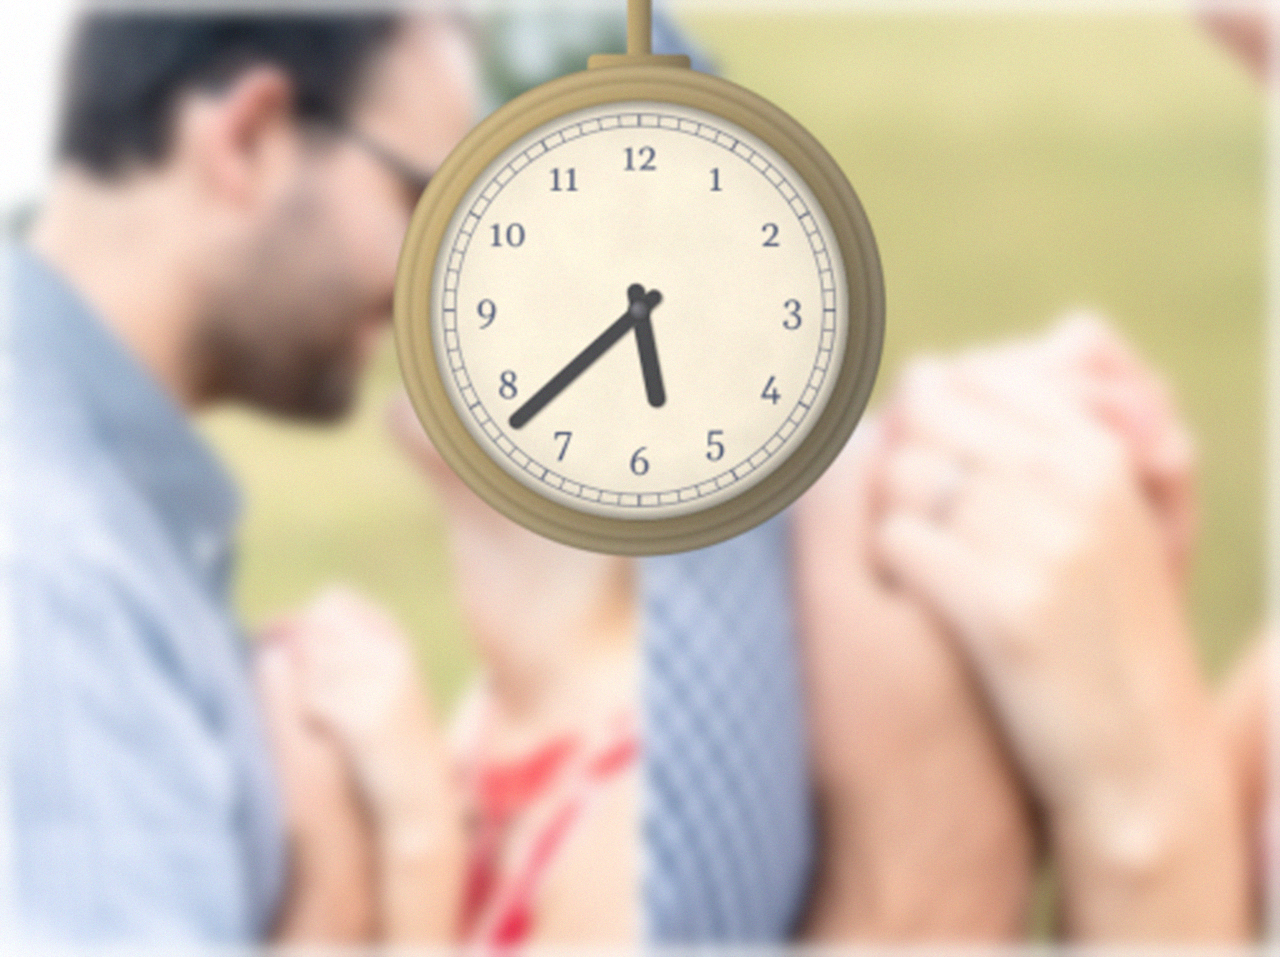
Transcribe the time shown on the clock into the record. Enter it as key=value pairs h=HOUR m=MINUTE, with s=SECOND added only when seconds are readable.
h=5 m=38
